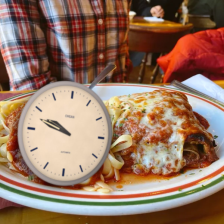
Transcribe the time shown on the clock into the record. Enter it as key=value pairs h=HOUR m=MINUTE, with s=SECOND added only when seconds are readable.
h=9 m=48
